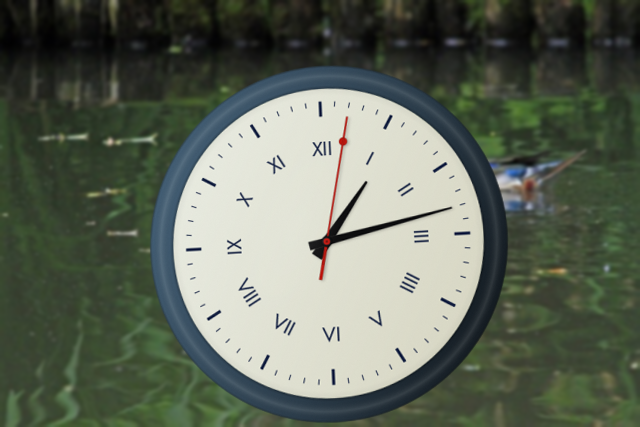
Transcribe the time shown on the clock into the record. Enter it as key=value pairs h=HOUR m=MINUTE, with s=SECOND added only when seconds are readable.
h=1 m=13 s=2
